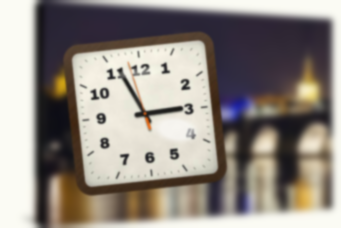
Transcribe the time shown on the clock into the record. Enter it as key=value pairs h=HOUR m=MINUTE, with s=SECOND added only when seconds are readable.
h=2 m=55 s=58
